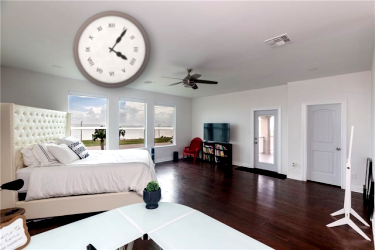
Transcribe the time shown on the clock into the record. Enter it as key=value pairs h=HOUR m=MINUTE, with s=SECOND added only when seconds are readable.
h=4 m=6
